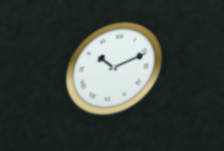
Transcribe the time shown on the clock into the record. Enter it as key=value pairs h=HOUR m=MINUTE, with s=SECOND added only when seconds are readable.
h=10 m=11
